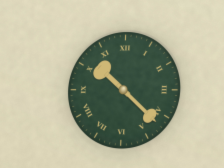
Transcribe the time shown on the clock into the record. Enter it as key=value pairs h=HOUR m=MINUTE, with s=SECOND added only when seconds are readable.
h=10 m=22
